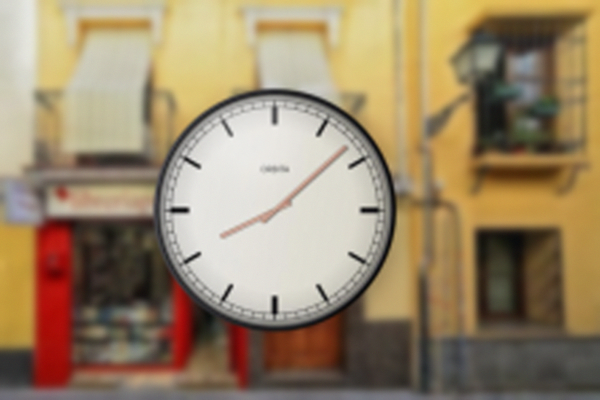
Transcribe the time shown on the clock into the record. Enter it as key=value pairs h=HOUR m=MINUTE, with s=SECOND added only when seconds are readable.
h=8 m=8
